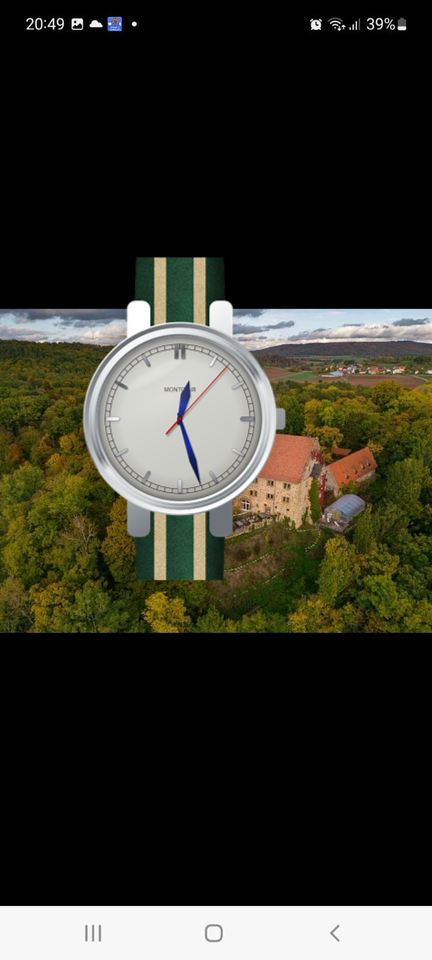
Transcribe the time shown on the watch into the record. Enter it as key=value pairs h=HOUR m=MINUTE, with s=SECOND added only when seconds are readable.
h=12 m=27 s=7
